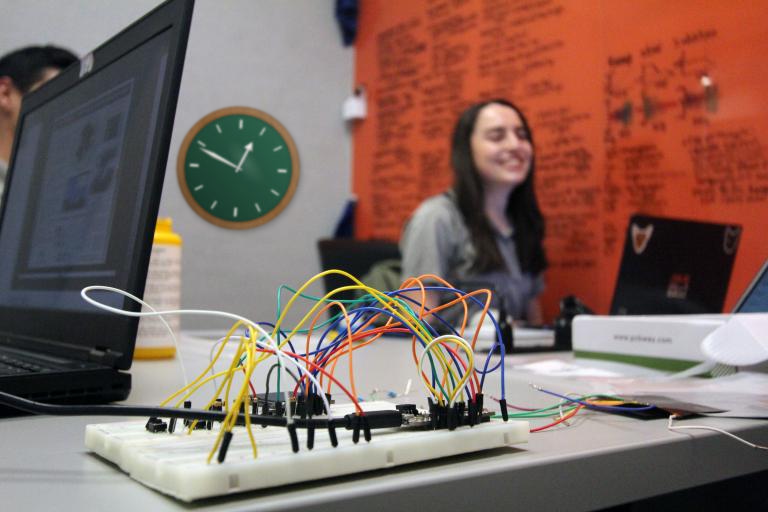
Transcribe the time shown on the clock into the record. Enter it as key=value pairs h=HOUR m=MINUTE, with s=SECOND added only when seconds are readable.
h=12 m=49
